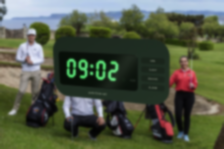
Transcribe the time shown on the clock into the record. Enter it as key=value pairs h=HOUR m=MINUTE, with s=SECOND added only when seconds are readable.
h=9 m=2
